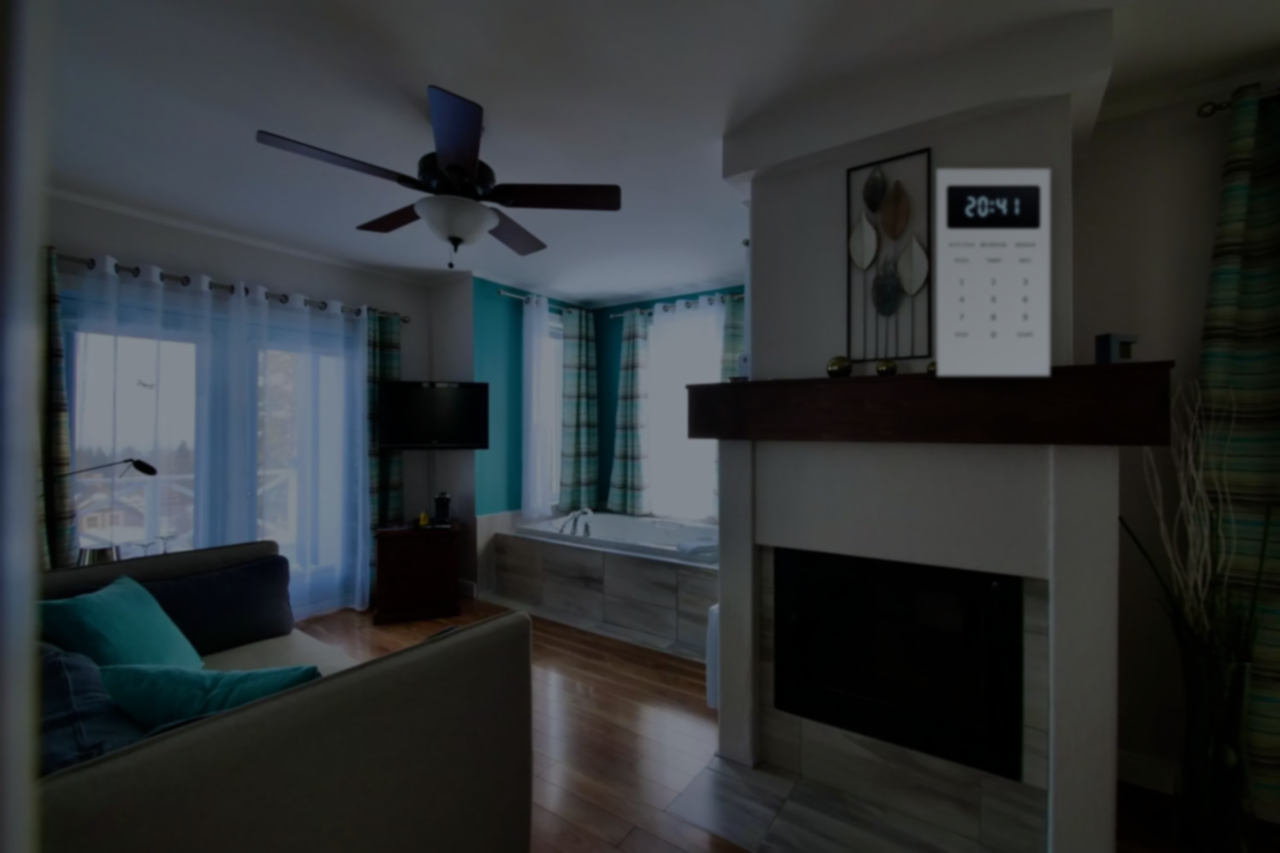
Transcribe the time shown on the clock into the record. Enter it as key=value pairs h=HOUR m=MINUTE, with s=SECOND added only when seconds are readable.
h=20 m=41
